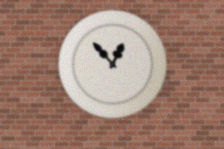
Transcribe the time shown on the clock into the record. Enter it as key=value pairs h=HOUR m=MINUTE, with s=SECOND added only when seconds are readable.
h=12 m=53
